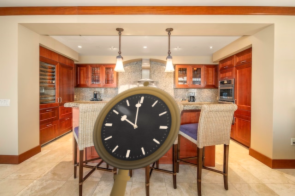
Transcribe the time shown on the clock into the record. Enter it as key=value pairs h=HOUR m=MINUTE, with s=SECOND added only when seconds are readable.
h=9 m=59
